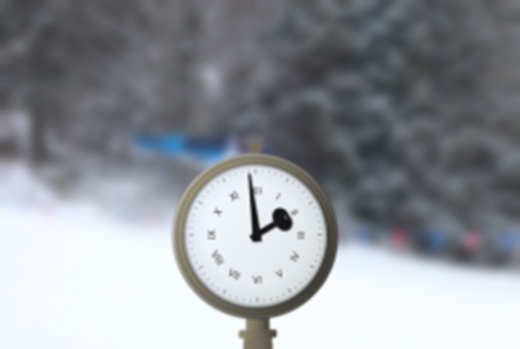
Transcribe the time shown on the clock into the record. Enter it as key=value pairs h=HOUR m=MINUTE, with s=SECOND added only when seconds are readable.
h=1 m=59
